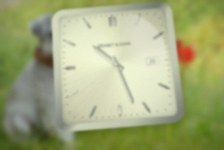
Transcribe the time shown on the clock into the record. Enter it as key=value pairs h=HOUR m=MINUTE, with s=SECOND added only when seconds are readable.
h=10 m=27
